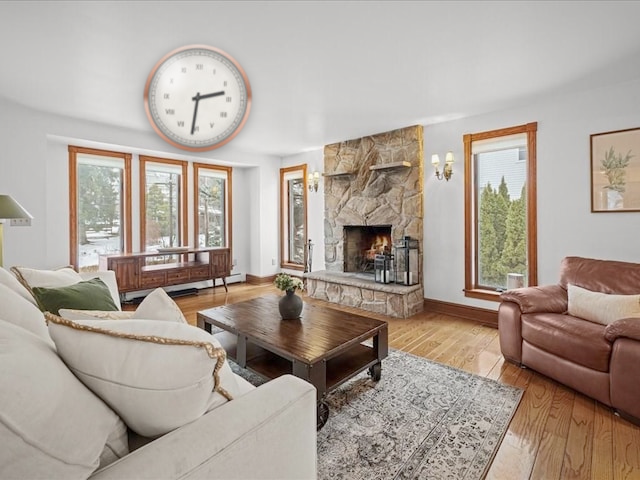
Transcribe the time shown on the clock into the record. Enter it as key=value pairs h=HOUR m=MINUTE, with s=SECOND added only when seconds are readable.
h=2 m=31
